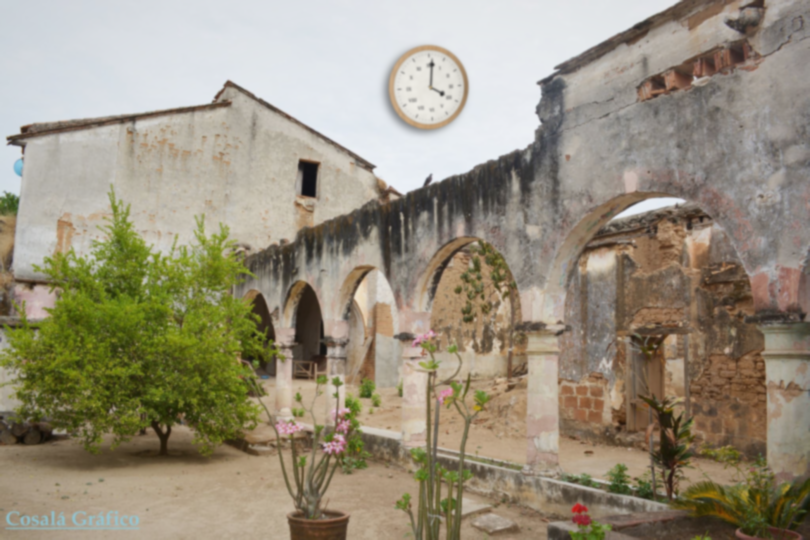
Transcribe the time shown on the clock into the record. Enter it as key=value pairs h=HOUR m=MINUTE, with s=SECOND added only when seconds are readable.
h=4 m=1
